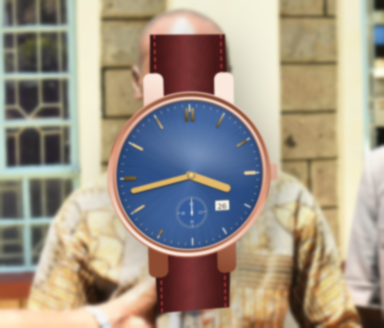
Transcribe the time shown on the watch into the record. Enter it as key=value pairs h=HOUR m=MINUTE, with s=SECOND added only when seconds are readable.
h=3 m=43
